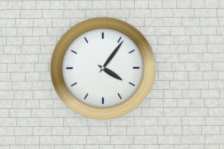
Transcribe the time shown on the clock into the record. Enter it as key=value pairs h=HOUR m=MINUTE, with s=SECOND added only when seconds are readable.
h=4 m=6
